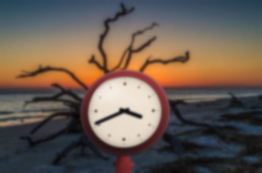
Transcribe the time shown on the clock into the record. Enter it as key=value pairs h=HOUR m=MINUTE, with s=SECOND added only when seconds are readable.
h=3 m=41
